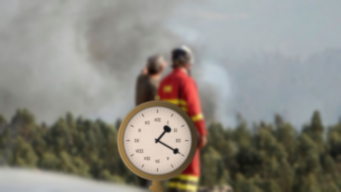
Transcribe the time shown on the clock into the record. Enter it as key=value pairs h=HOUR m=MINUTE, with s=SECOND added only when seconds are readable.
h=1 m=20
